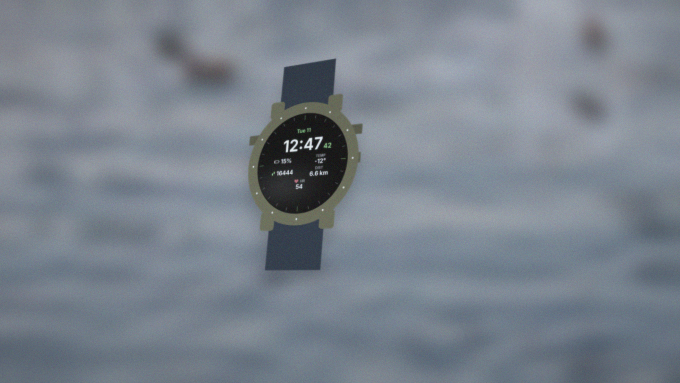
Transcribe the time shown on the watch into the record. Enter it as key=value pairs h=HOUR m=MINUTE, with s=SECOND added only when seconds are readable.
h=12 m=47
